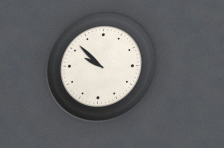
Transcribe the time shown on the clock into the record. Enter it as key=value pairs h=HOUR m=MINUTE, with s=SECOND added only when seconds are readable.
h=9 m=52
